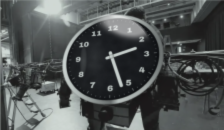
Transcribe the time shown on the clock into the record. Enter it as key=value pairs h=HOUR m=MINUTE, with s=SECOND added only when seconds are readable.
h=2 m=27
